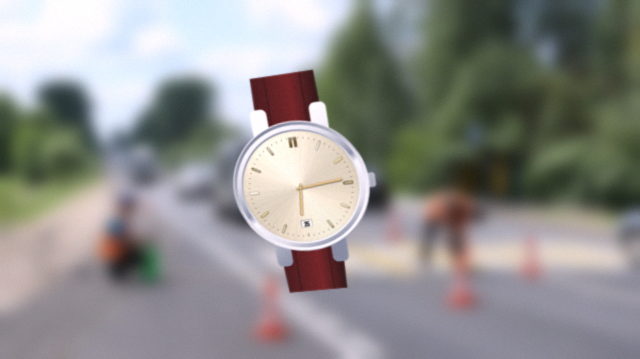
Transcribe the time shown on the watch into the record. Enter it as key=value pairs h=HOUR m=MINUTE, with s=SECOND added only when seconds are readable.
h=6 m=14
